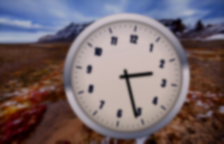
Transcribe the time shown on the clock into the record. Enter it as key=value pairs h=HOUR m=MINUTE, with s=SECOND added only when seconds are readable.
h=2 m=26
